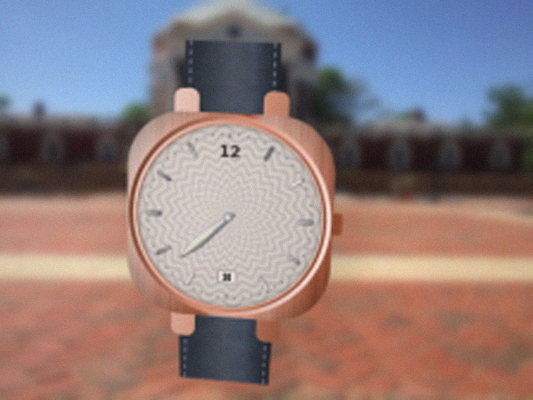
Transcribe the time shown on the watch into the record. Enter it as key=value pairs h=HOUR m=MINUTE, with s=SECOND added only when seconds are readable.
h=7 m=38
